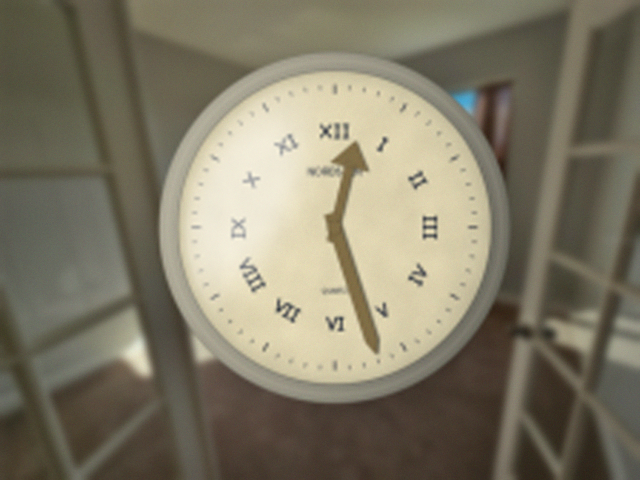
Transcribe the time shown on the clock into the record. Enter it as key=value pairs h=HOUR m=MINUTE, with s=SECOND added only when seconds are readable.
h=12 m=27
